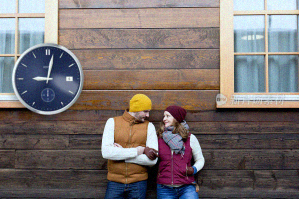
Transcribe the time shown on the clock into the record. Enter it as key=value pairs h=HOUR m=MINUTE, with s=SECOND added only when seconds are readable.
h=9 m=2
